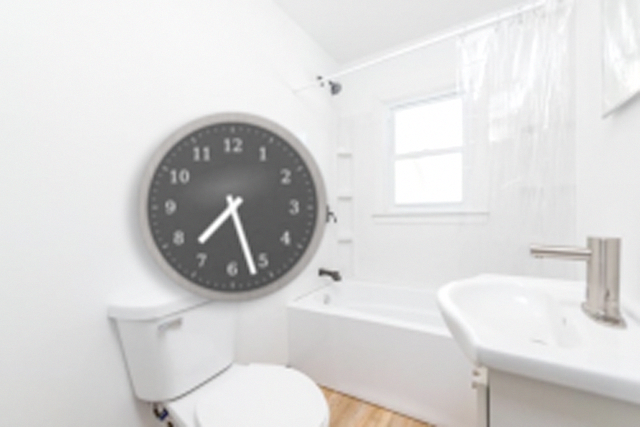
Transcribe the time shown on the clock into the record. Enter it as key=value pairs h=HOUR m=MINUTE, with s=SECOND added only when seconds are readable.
h=7 m=27
